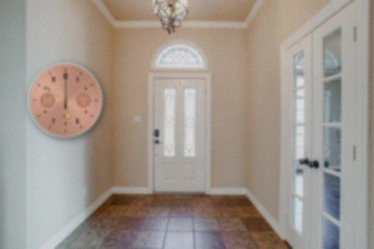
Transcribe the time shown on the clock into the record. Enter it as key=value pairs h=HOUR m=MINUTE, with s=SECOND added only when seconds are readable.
h=5 m=50
